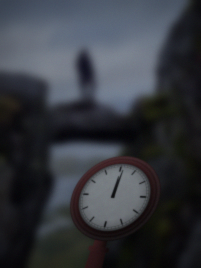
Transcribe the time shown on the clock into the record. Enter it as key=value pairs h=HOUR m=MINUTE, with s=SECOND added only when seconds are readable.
h=12 m=1
